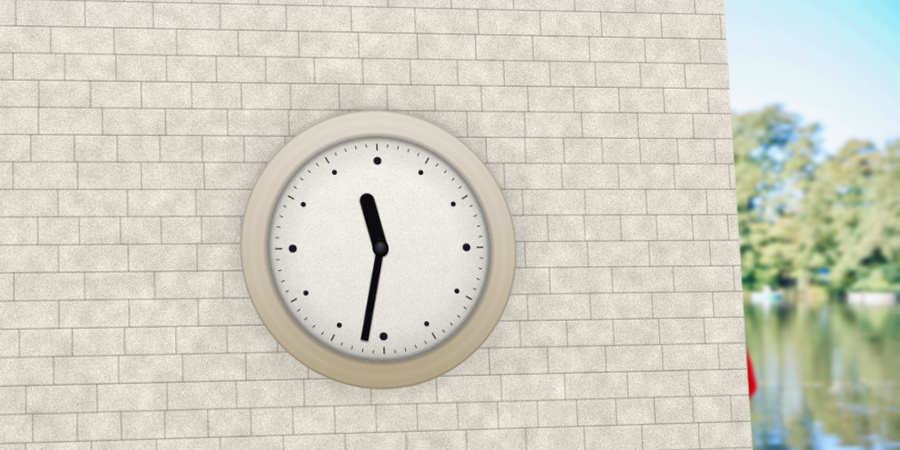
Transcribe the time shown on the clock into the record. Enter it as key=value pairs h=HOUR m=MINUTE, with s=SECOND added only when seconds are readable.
h=11 m=32
